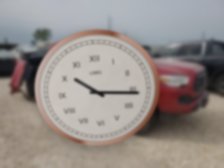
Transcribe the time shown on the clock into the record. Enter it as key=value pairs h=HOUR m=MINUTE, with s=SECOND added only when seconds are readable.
h=10 m=16
